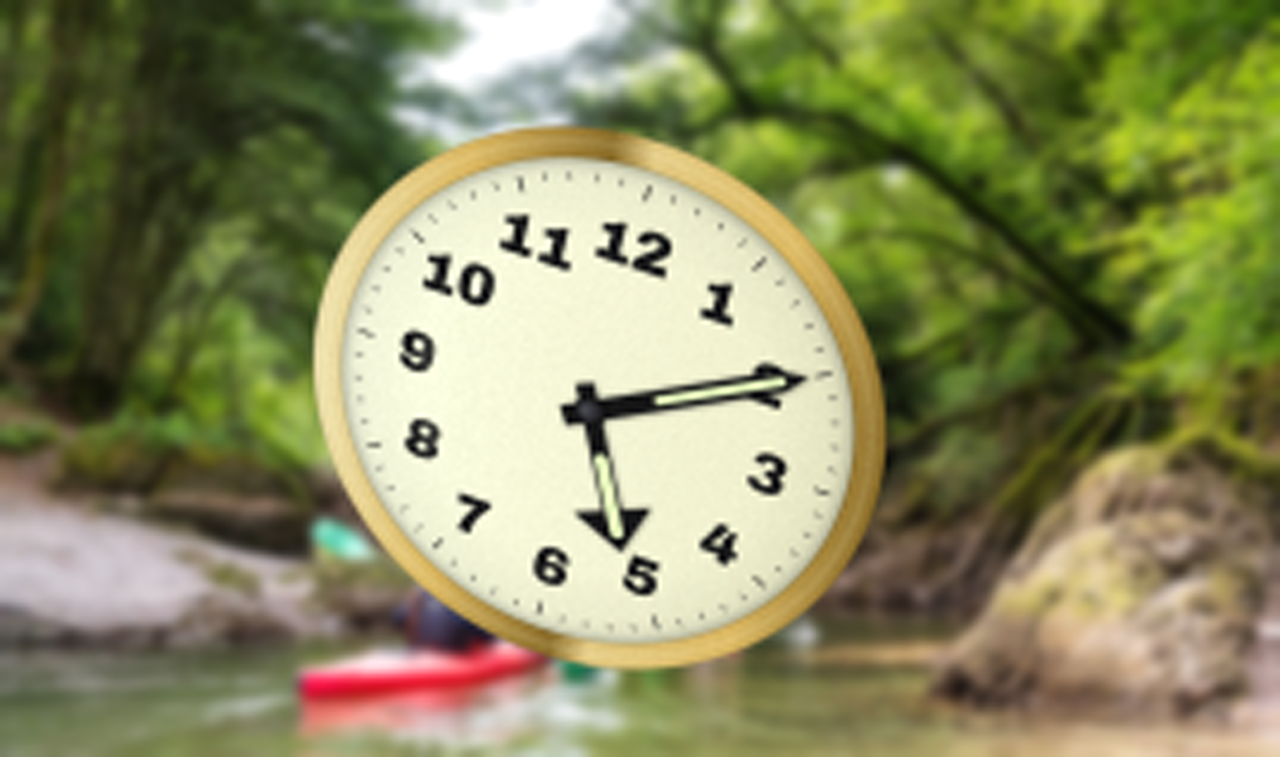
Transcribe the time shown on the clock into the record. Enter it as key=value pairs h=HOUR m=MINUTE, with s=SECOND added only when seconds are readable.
h=5 m=10
